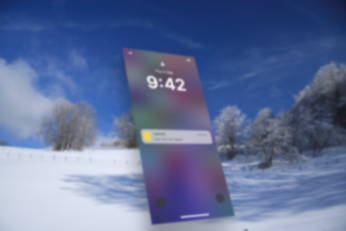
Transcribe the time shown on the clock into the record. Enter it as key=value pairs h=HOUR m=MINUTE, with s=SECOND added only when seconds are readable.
h=9 m=42
